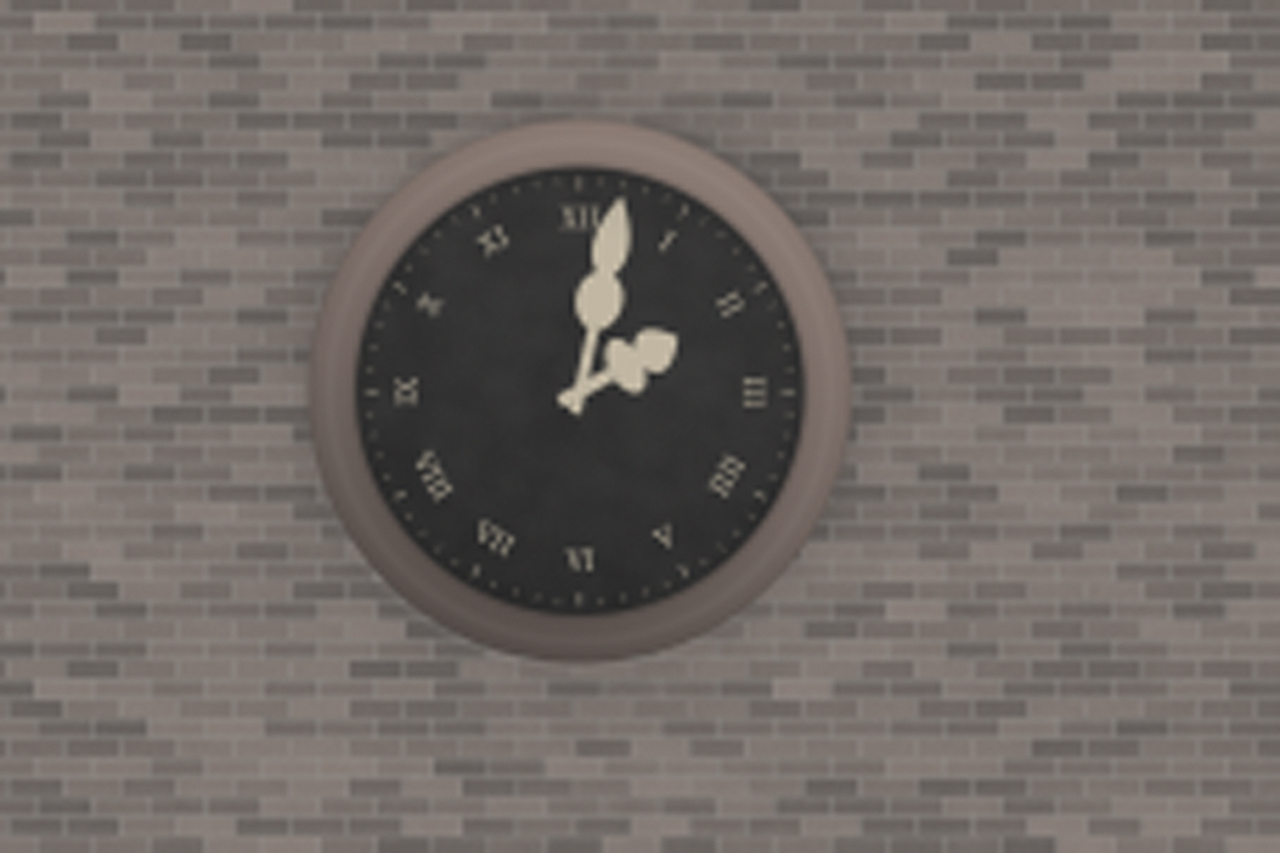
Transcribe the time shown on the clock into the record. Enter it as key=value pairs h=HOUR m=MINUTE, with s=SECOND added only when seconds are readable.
h=2 m=2
